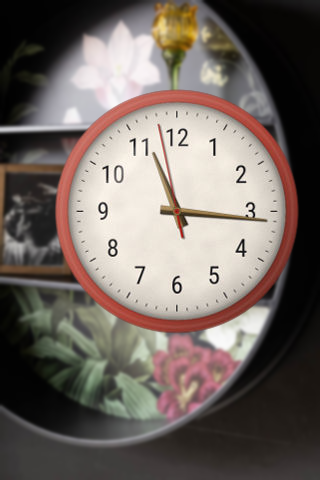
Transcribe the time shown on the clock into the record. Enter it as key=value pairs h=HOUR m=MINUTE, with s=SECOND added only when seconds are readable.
h=11 m=15 s=58
